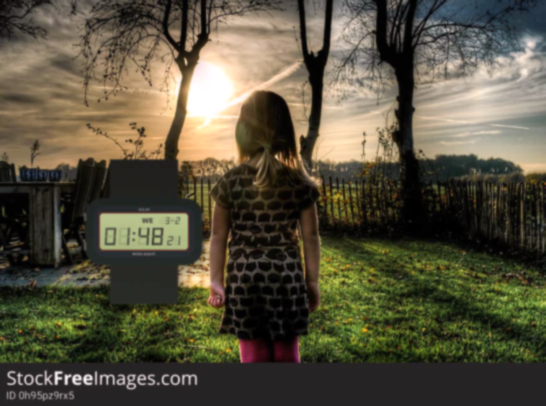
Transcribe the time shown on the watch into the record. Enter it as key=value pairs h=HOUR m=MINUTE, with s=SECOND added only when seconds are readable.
h=1 m=48
